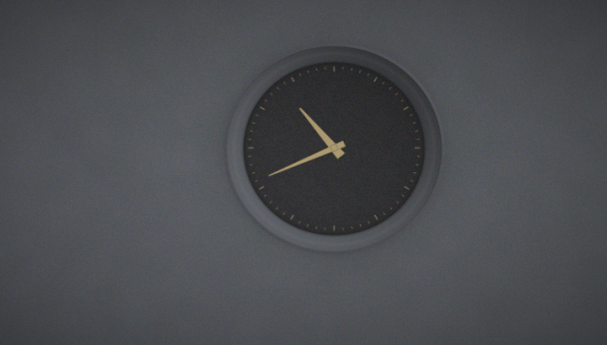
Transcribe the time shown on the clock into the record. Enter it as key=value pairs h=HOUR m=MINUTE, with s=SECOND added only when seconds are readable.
h=10 m=41
